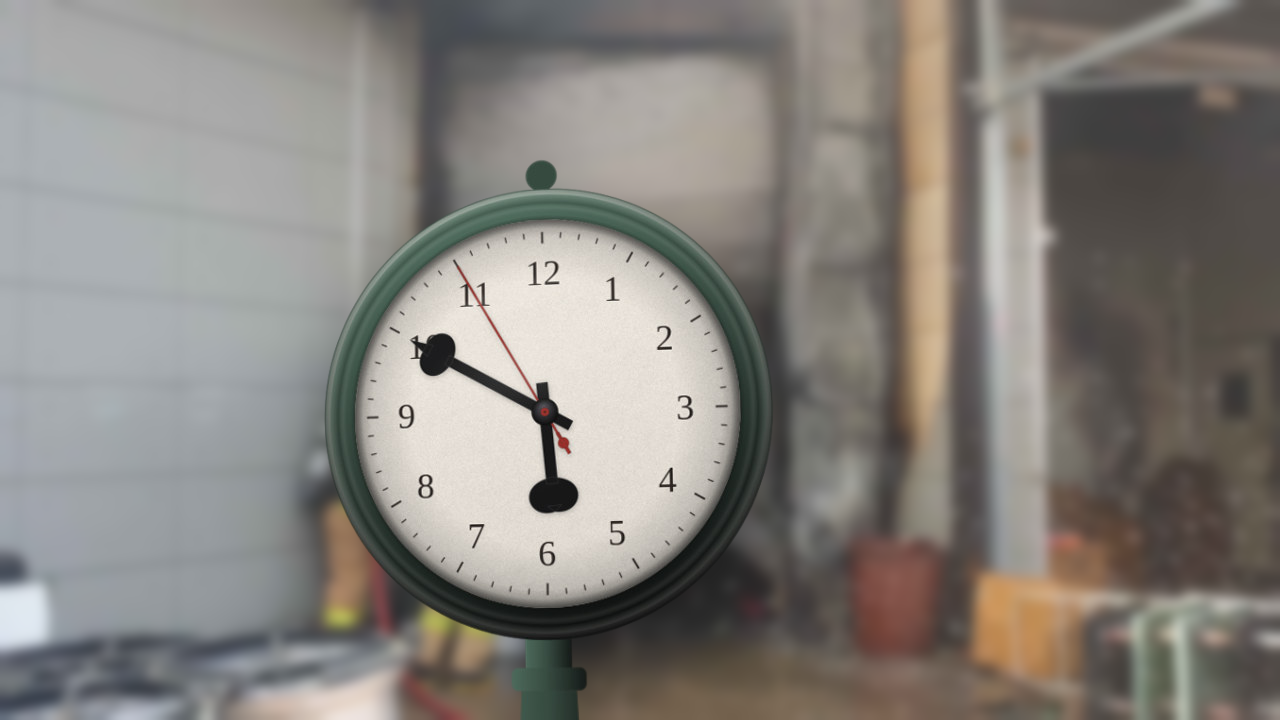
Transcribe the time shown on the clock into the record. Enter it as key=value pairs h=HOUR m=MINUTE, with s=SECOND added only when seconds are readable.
h=5 m=49 s=55
